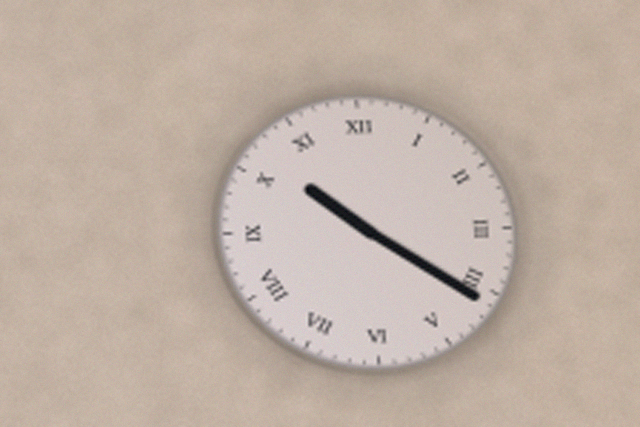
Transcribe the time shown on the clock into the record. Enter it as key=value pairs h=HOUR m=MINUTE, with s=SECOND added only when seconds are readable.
h=10 m=21
